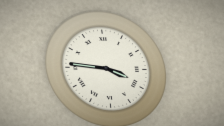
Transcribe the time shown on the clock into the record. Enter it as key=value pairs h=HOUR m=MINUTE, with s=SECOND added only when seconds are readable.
h=3 m=46
